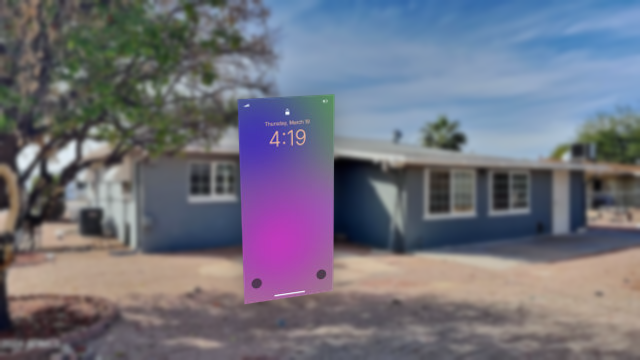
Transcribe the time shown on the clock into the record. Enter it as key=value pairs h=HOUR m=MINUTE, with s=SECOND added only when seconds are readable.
h=4 m=19
